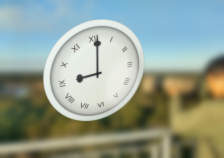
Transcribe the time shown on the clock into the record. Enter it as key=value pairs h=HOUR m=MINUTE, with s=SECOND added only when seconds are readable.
h=9 m=1
